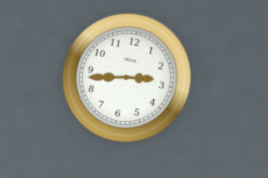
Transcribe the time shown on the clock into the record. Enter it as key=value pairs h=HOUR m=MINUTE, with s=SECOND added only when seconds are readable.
h=2 m=43
